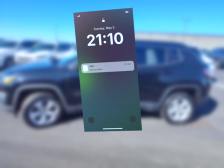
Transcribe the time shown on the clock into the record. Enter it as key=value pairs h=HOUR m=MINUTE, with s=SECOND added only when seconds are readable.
h=21 m=10
